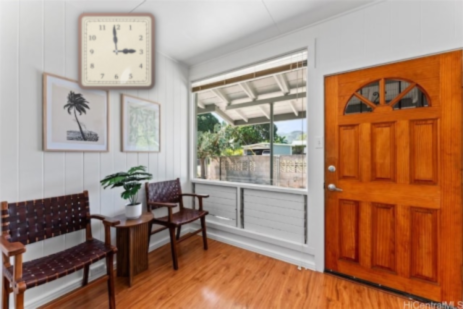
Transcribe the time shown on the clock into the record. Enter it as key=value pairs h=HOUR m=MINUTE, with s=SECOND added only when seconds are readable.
h=2 m=59
